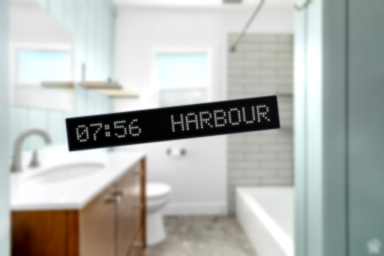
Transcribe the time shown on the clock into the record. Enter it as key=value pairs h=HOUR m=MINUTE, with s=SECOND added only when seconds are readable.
h=7 m=56
